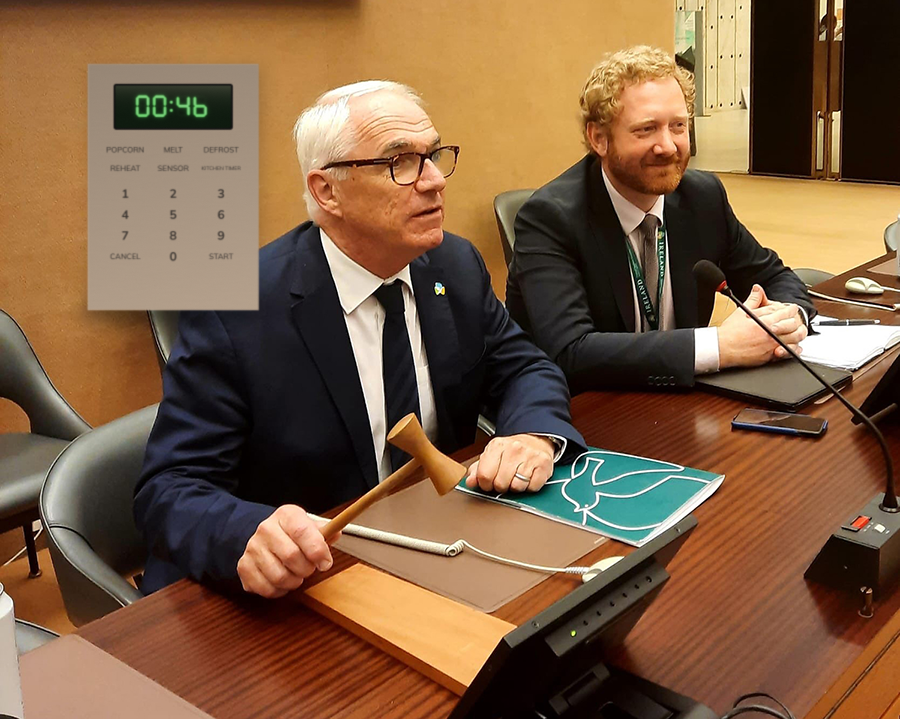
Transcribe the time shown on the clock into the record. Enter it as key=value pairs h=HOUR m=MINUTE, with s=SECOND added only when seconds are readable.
h=0 m=46
